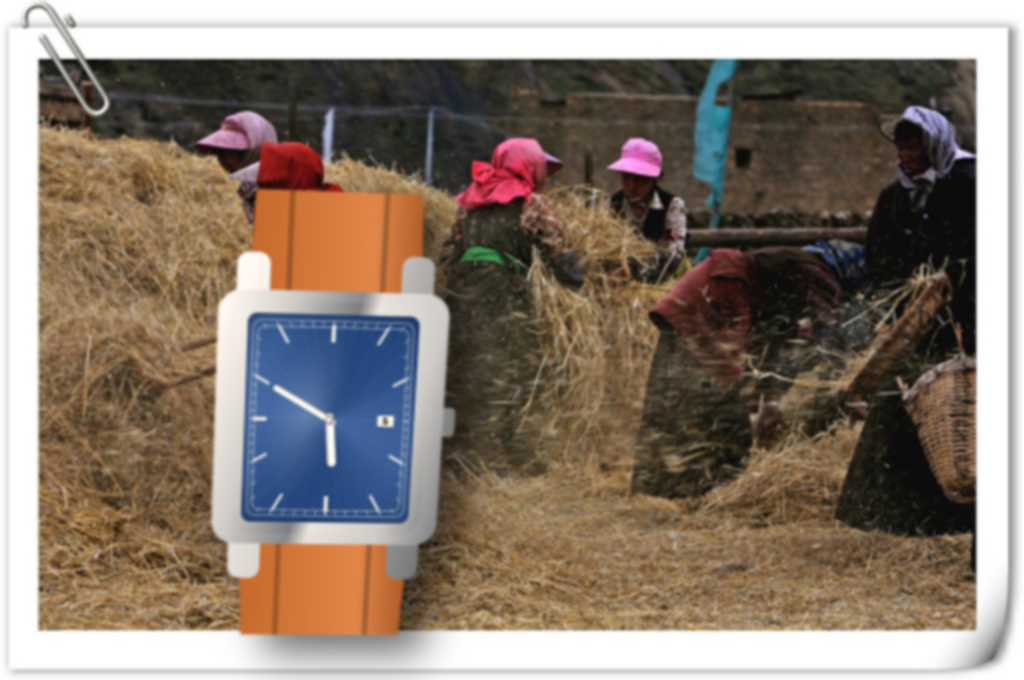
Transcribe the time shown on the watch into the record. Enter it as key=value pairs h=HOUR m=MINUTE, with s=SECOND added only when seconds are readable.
h=5 m=50
